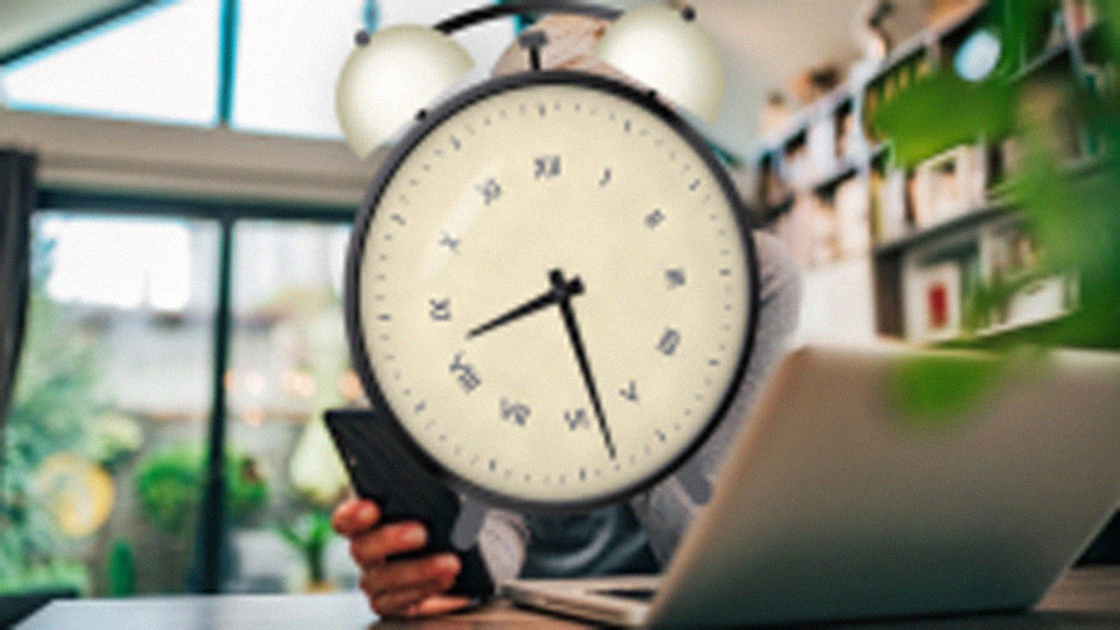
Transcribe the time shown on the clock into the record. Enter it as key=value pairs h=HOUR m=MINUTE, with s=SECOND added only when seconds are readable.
h=8 m=28
